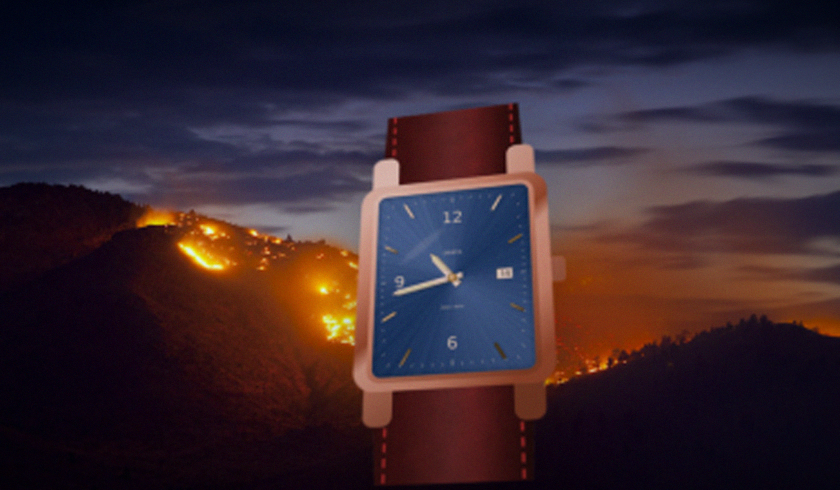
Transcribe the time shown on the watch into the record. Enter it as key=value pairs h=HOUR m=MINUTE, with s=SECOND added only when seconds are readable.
h=10 m=43
